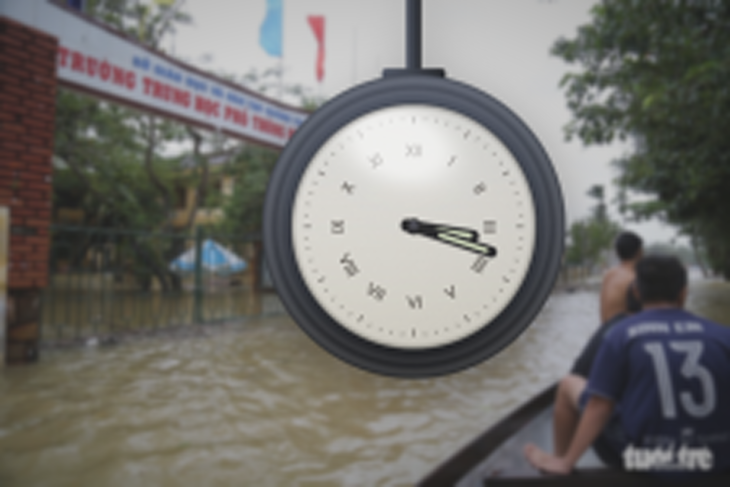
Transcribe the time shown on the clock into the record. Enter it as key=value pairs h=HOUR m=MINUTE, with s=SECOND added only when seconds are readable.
h=3 m=18
